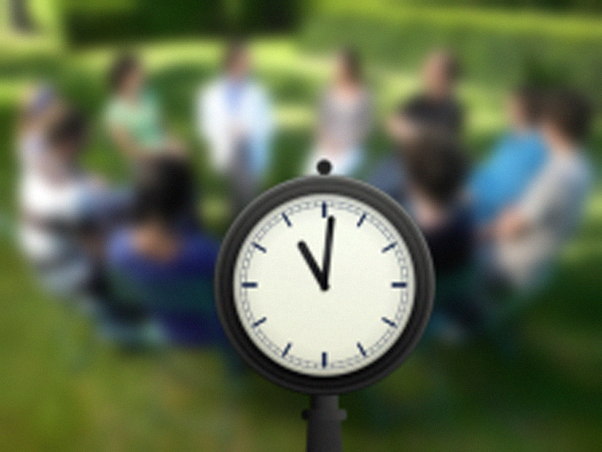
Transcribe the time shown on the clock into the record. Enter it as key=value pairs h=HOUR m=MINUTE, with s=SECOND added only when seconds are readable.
h=11 m=1
